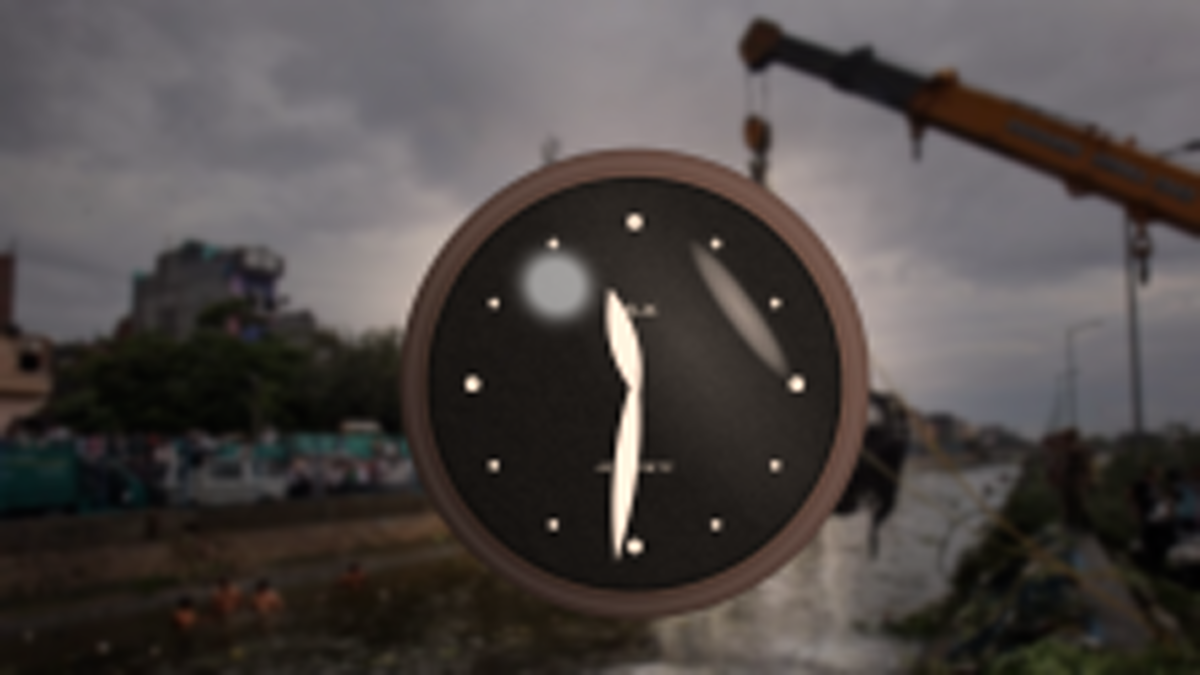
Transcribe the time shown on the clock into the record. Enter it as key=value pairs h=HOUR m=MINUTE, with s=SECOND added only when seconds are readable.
h=11 m=31
